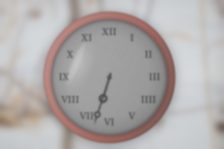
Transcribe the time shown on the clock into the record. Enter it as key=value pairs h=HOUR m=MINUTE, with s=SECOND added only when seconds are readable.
h=6 m=33
